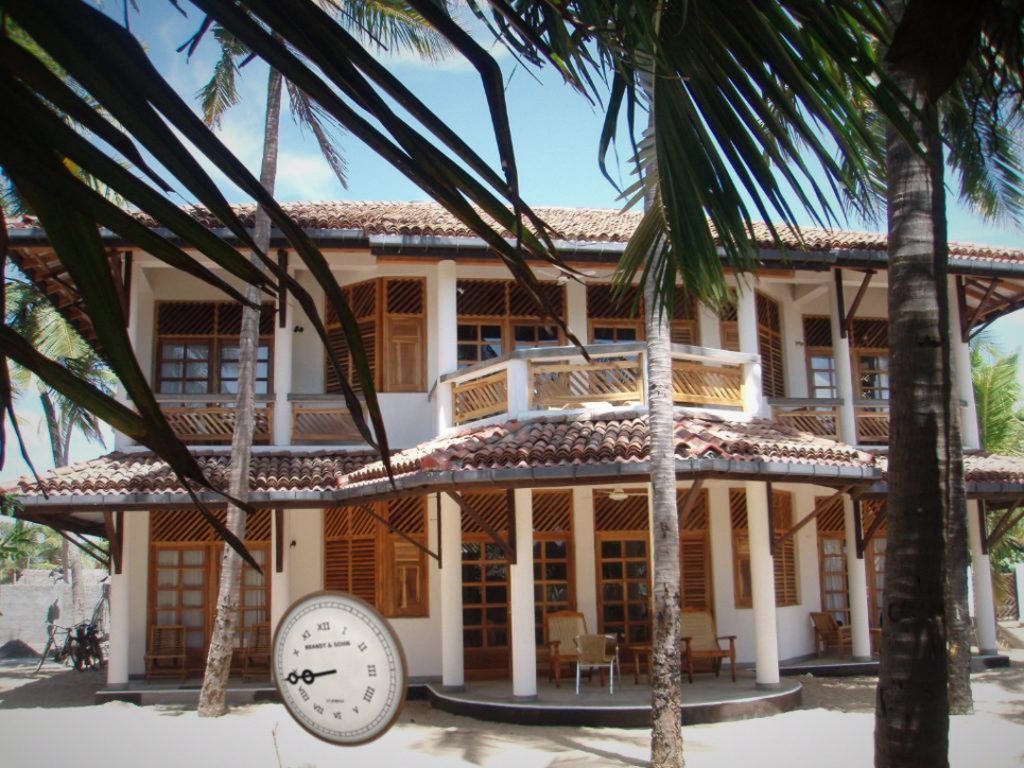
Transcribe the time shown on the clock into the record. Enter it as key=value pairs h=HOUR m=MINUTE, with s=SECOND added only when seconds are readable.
h=8 m=44
